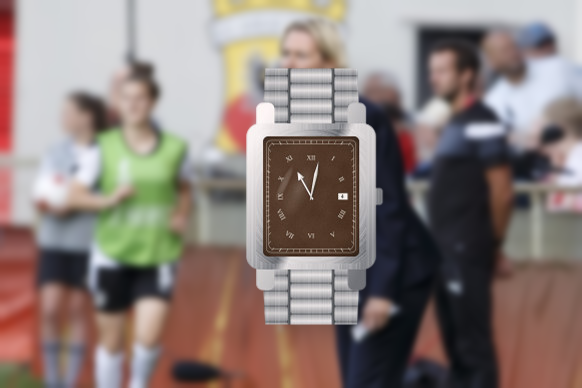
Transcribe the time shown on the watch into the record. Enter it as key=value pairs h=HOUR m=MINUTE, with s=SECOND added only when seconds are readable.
h=11 m=2
